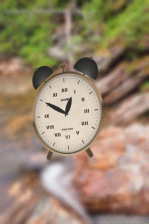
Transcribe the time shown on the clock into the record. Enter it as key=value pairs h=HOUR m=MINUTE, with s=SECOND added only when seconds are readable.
h=12 m=50
